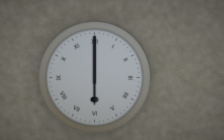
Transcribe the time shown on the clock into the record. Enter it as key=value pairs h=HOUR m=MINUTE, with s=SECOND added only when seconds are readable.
h=6 m=0
